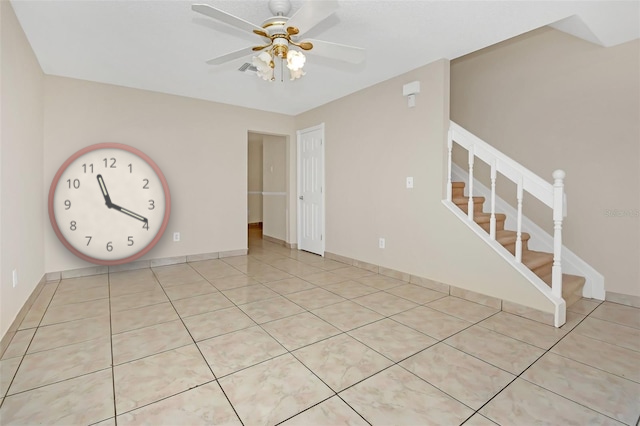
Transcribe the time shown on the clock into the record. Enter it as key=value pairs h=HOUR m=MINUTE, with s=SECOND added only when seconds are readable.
h=11 m=19
